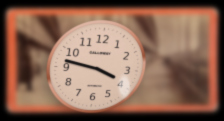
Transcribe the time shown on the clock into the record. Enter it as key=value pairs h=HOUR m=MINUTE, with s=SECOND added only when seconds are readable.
h=3 m=47
